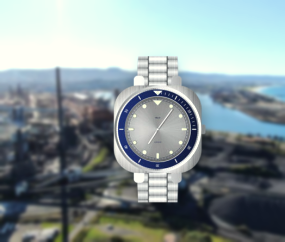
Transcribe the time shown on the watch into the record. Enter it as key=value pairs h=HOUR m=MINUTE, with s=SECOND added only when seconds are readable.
h=7 m=6
